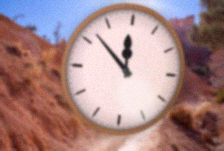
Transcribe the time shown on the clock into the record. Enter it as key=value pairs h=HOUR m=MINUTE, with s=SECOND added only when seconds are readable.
h=11 m=52
